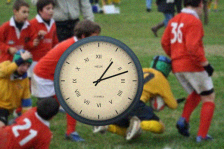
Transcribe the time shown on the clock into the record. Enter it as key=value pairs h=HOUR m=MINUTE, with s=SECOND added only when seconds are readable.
h=1 m=12
